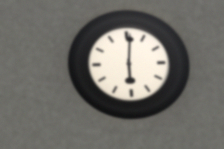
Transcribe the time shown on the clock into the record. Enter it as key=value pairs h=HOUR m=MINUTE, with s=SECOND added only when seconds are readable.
h=6 m=1
